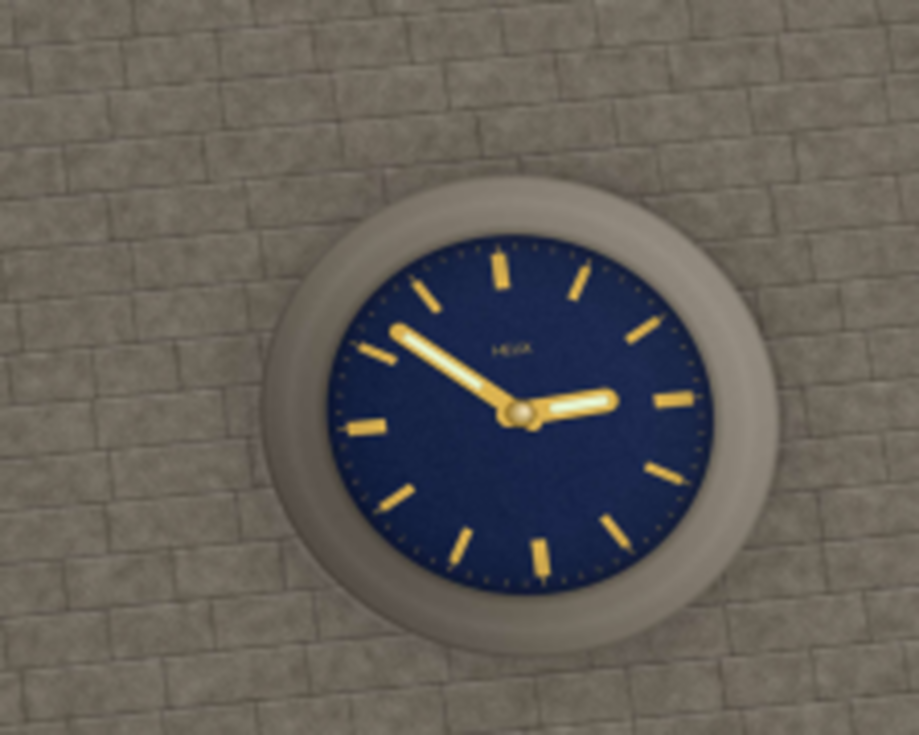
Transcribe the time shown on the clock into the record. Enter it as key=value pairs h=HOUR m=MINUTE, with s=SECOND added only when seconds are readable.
h=2 m=52
